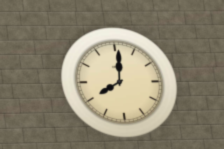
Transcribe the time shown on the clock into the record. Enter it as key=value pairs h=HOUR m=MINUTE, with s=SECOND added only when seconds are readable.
h=8 m=1
